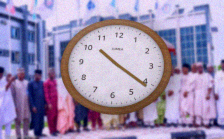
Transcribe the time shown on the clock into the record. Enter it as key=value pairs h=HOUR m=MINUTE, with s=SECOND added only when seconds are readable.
h=10 m=21
